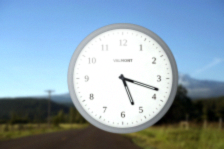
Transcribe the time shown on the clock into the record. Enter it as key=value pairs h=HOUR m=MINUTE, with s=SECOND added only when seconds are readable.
h=5 m=18
